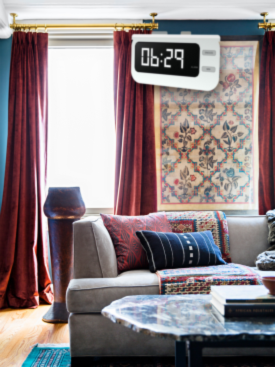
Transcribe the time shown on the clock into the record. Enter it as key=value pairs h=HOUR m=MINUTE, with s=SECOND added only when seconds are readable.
h=6 m=29
